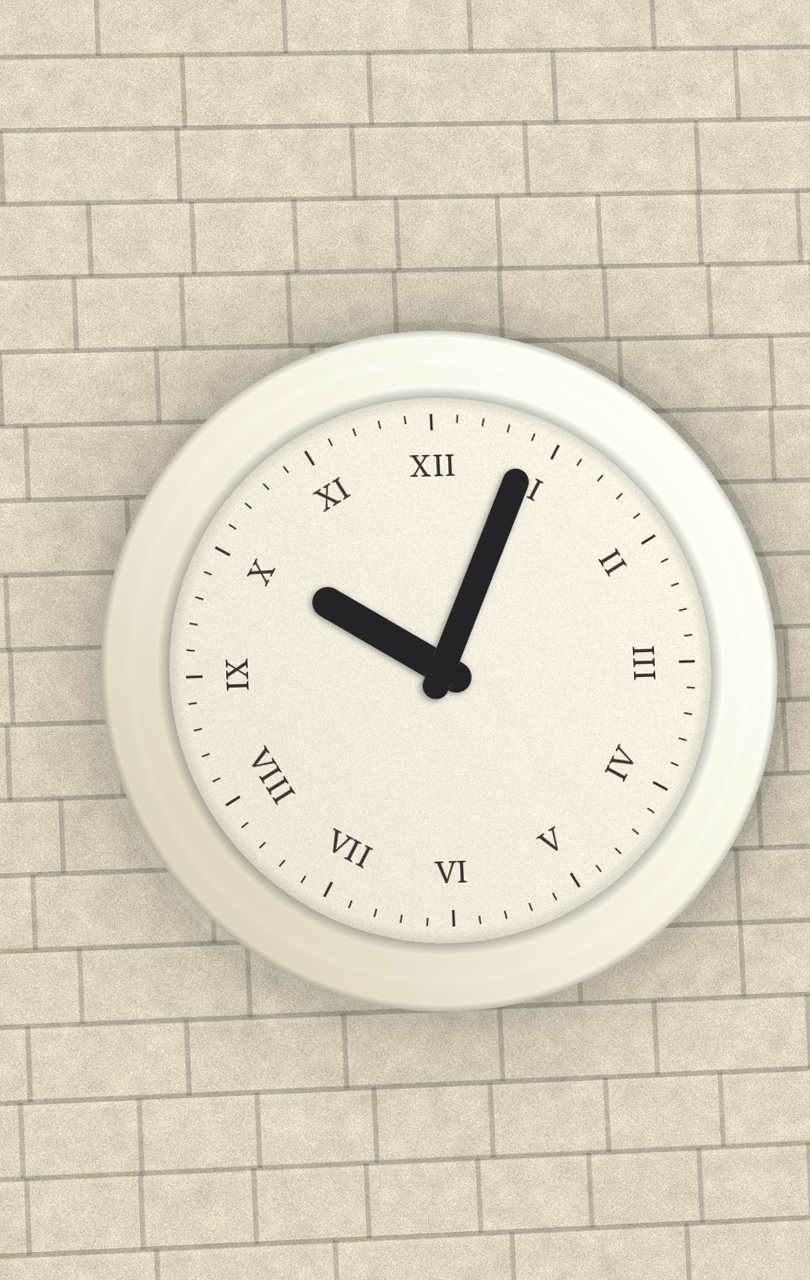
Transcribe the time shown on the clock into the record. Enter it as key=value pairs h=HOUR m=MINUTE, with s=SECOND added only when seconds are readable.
h=10 m=4
